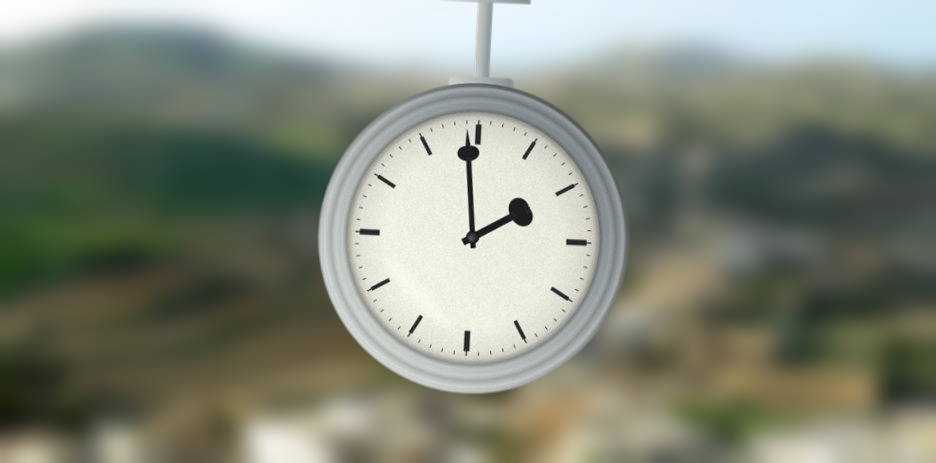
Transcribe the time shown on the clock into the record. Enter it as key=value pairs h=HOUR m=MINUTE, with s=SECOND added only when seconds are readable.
h=1 m=59
